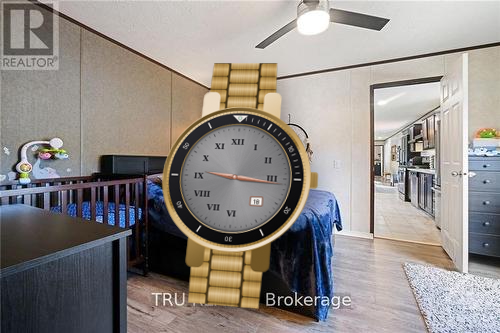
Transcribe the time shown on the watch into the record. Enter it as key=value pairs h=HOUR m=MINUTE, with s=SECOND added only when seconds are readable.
h=9 m=16
